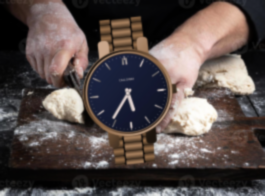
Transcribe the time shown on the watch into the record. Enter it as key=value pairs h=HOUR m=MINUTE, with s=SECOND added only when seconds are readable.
h=5 m=36
